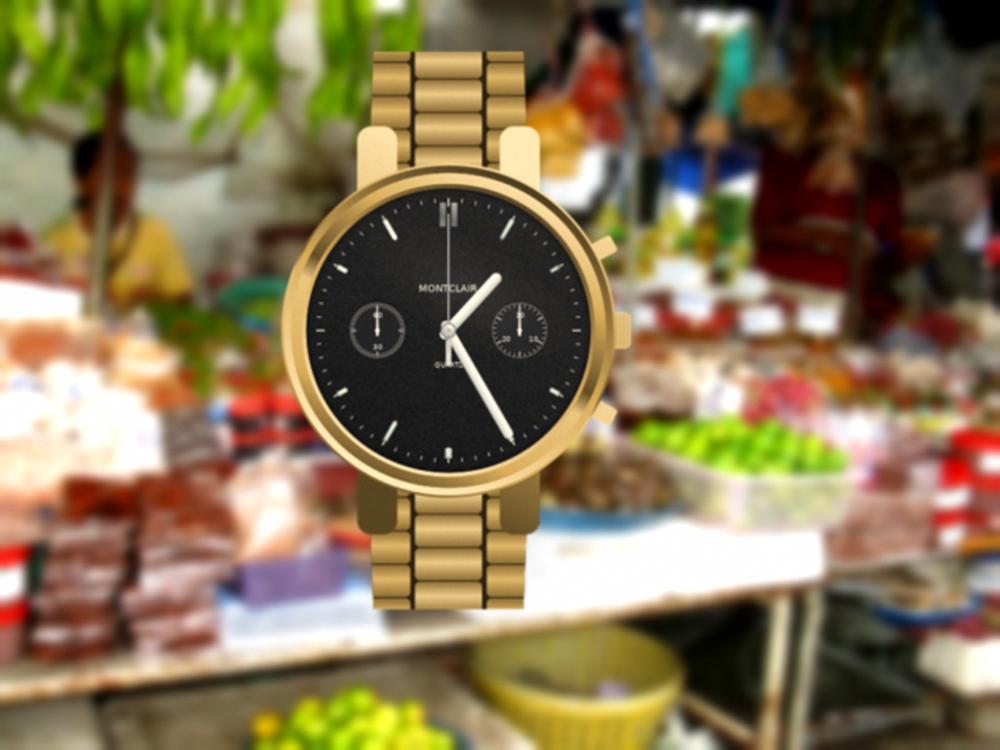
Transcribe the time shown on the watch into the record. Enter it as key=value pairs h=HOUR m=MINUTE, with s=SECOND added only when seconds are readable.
h=1 m=25
